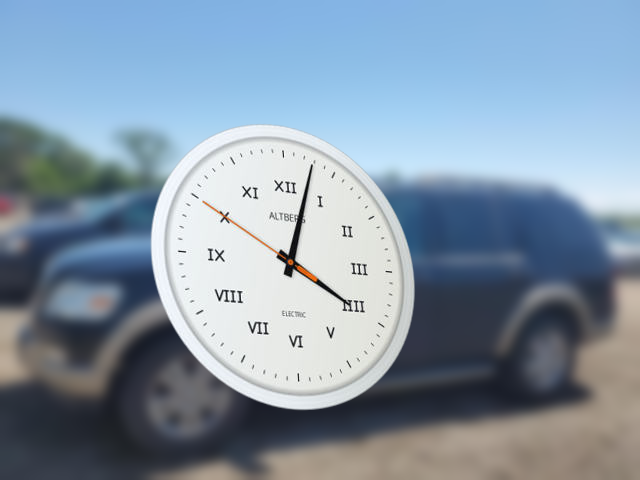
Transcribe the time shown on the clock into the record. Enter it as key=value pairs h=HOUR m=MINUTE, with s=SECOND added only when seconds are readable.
h=4 m=2 s=50
